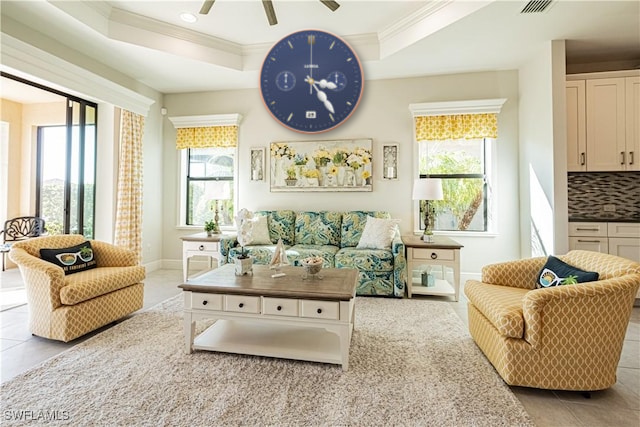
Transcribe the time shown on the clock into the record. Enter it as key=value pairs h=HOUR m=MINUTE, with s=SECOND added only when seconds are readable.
h=3 m=24
